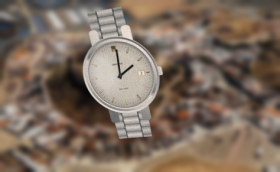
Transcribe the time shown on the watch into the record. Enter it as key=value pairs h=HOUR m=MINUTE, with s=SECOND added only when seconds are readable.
h=2 m=1
